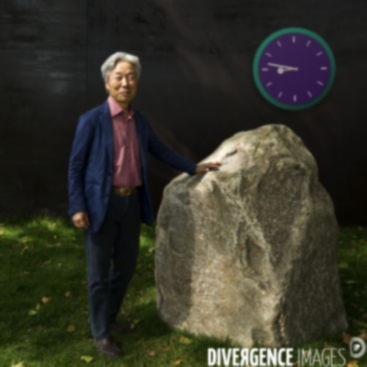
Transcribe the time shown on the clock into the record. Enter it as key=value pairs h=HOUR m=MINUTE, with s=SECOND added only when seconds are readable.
h=8 m=47
